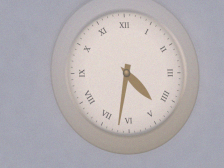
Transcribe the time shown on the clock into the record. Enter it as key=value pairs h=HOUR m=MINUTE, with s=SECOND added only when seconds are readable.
h=4 m=32
